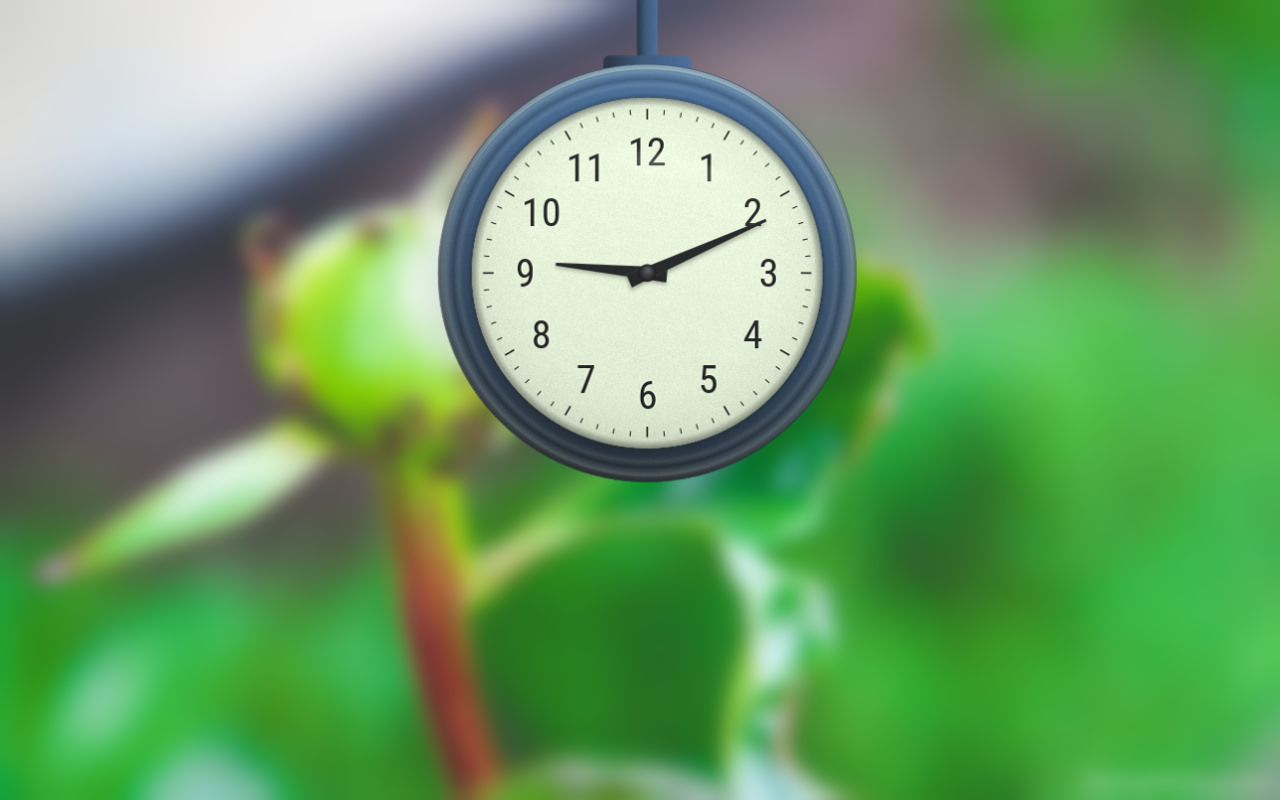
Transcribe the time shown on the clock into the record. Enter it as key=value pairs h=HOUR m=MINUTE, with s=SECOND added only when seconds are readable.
h=9 m=11
